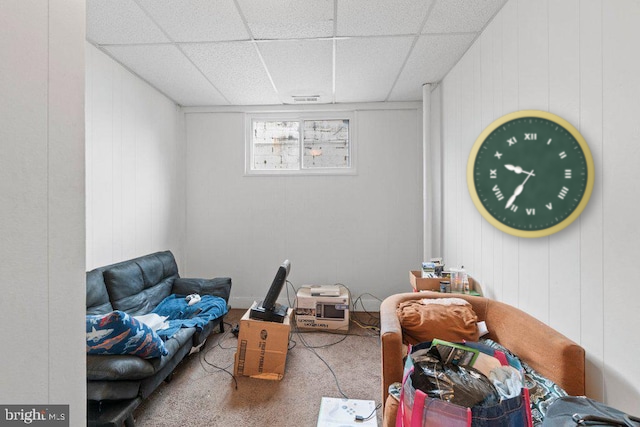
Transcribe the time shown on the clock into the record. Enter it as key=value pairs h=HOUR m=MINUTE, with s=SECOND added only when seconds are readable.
h=9 m=36
